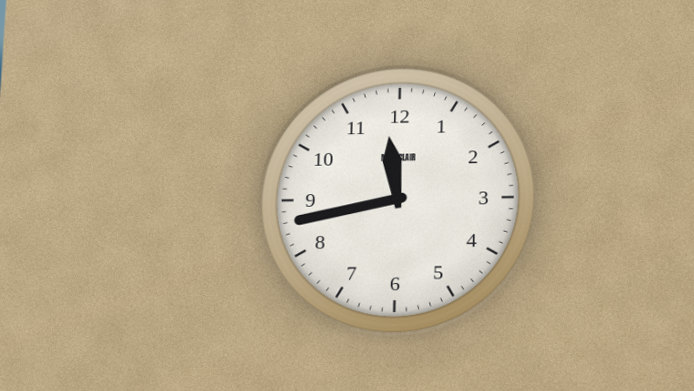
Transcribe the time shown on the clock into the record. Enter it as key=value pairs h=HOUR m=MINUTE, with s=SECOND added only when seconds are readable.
h=11 m=43
